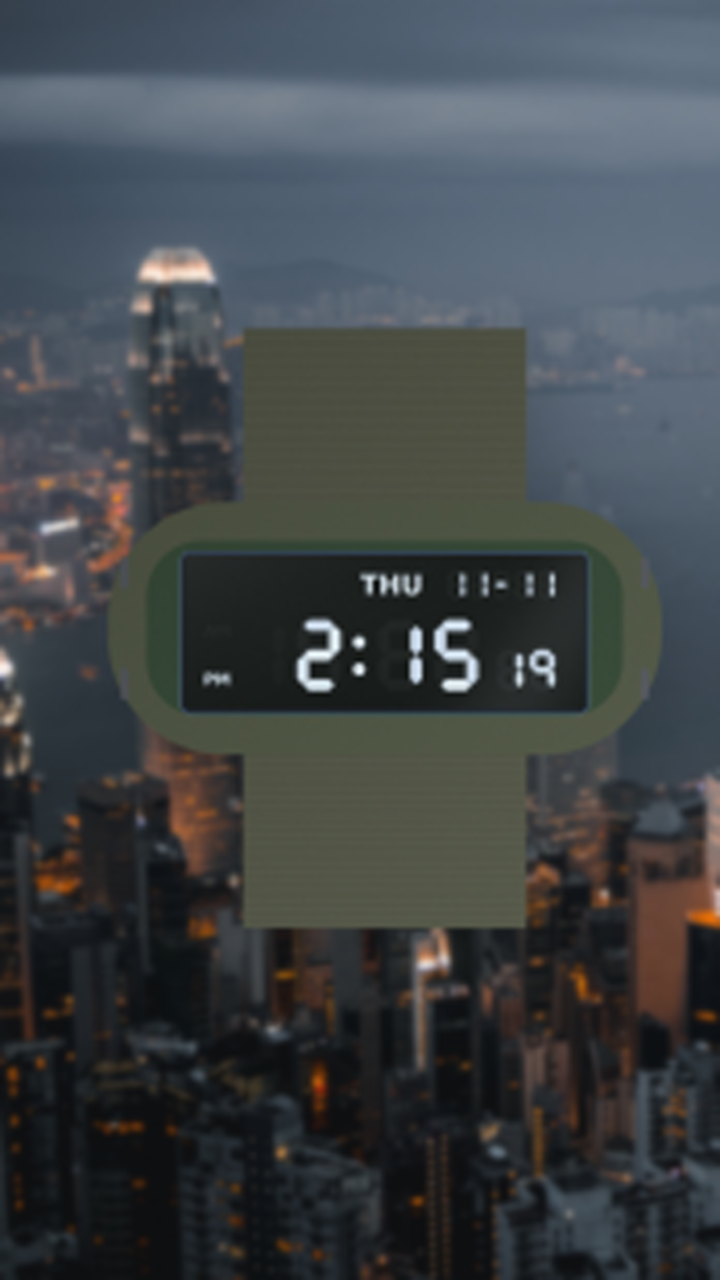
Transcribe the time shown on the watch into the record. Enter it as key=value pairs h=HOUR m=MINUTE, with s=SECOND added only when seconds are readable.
h=2 m=15 s=19
